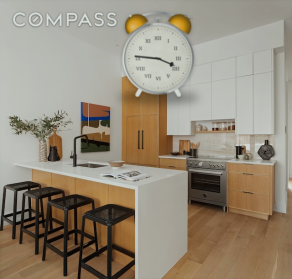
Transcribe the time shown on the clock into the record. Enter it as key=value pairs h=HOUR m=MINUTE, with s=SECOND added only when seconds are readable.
h=3 m=46
